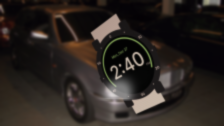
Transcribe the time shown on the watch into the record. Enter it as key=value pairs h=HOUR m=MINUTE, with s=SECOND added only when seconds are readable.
h=2 m=40
